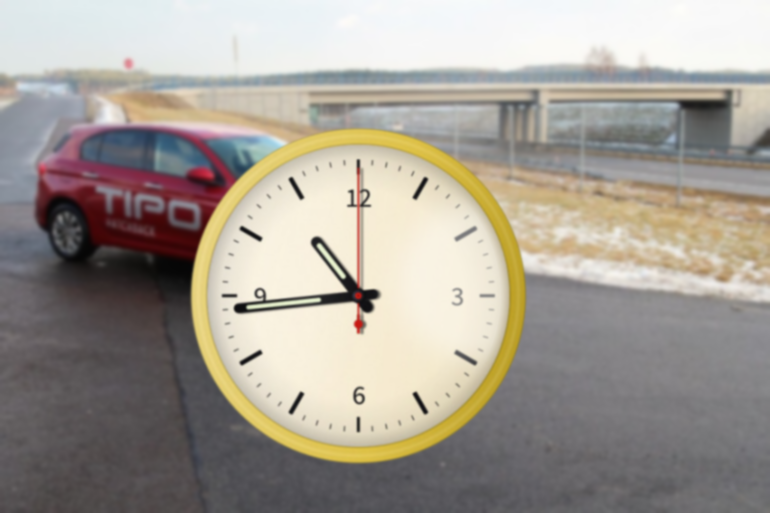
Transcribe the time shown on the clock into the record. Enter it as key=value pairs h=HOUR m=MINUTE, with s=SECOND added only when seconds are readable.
h=10 m=44 s=0
